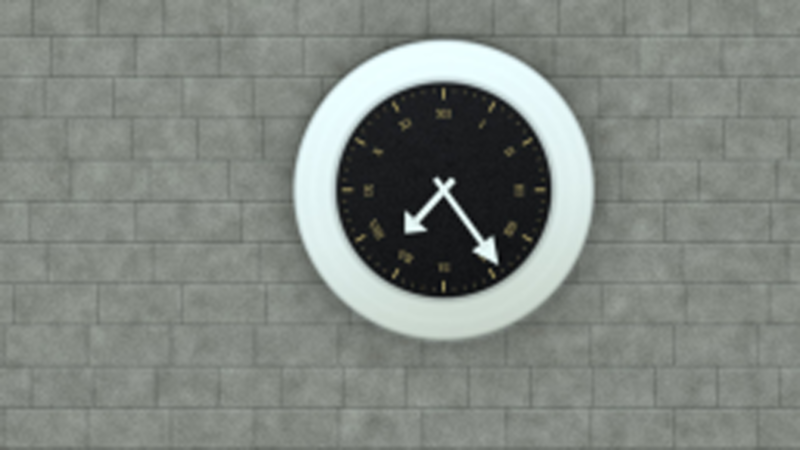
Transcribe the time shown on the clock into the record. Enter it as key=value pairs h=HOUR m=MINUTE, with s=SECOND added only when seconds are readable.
h=7 m=24
